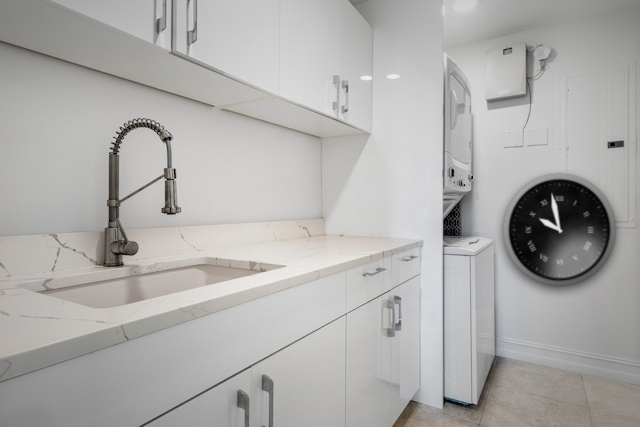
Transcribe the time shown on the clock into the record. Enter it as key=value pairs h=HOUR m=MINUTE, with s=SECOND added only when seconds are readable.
h=9 m=58
